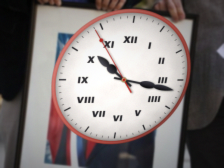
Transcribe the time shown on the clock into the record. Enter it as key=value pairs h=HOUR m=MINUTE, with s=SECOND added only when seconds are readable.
h=10 m=16 s=54
